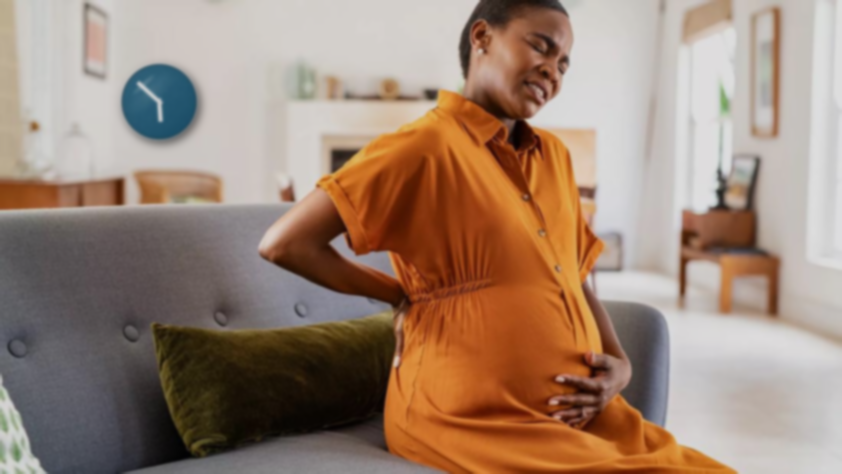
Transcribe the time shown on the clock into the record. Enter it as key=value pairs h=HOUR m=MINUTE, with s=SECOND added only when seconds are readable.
h=5 m=52
